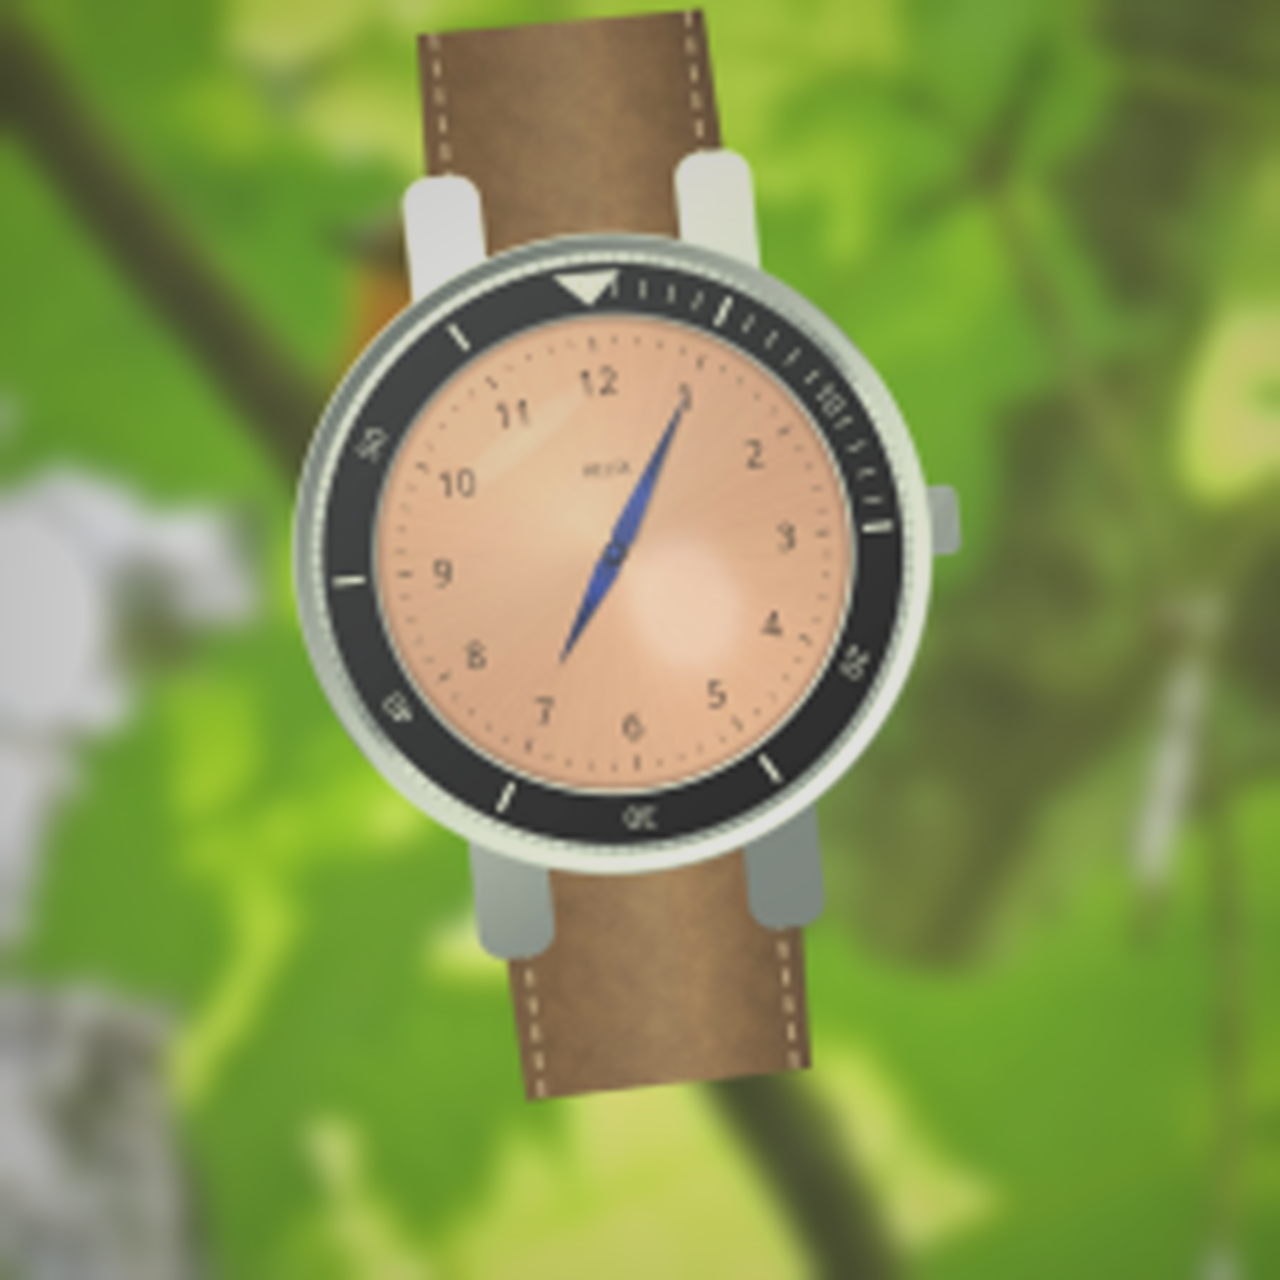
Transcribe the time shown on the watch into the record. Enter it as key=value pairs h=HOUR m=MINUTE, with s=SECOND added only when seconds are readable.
h=7 m=5
